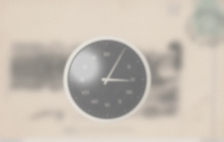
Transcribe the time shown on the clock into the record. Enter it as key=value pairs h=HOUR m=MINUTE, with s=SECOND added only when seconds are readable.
h=3 m=5
